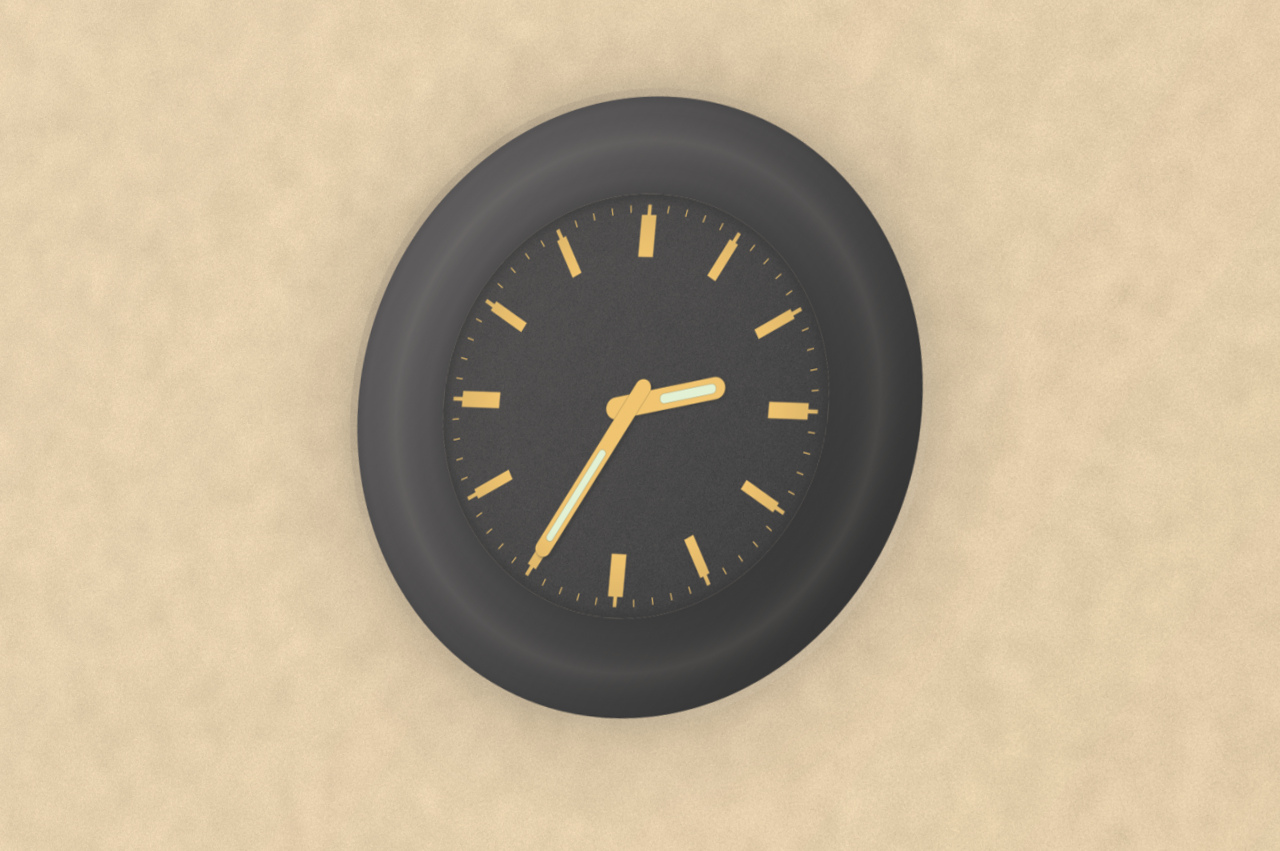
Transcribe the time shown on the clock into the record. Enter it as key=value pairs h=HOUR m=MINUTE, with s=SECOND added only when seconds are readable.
h=2 m=35
